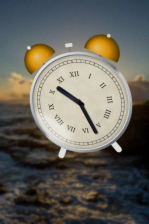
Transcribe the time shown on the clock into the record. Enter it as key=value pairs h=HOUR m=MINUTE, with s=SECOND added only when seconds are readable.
h=10 m=27
